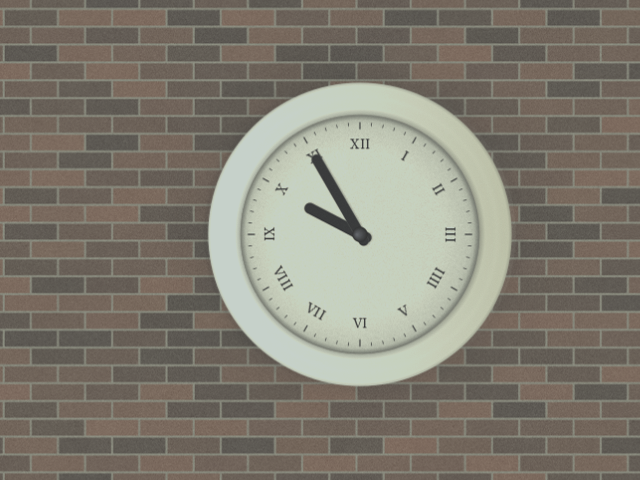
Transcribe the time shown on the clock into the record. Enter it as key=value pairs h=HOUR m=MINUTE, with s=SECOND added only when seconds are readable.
h=9 m=55
